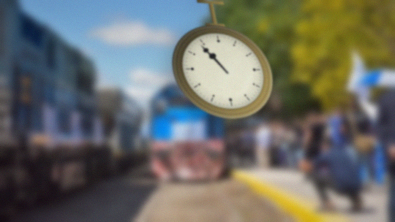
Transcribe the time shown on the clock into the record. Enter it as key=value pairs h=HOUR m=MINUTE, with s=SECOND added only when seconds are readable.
h=10 m=54
